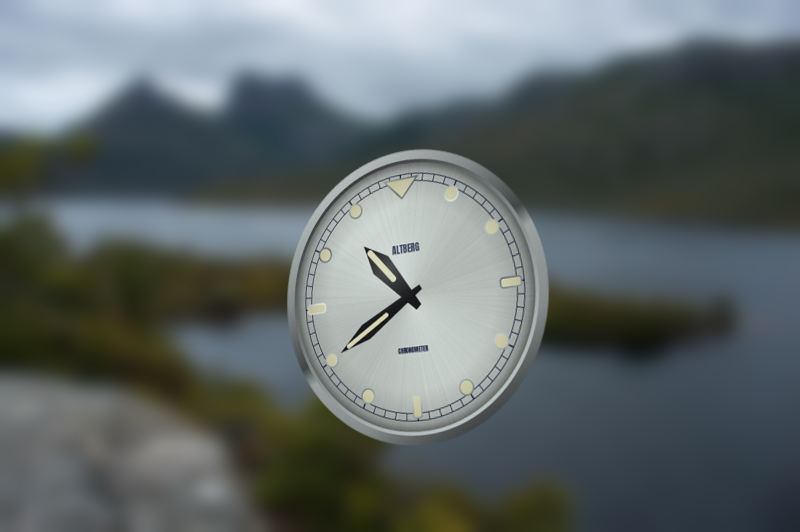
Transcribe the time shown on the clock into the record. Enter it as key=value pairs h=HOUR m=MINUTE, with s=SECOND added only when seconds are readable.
h=10 m=40
